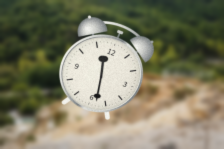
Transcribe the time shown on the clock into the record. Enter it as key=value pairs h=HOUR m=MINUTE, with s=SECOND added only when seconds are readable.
h=11 m=28
